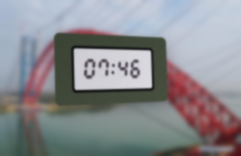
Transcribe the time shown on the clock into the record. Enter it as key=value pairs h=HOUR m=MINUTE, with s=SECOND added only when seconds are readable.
h=7 m=46
